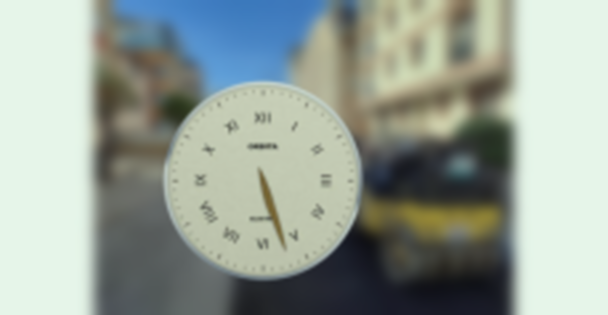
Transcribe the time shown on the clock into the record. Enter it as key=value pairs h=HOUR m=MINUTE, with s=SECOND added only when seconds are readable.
h=5 m=27
